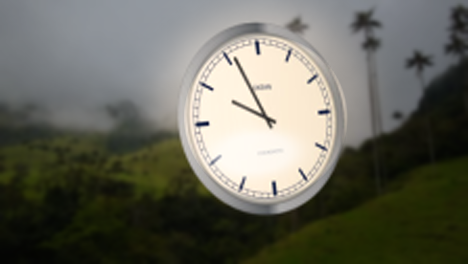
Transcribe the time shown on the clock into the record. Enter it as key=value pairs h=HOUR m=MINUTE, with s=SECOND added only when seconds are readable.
h=9 m=56
